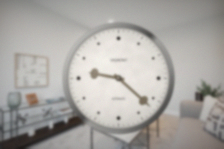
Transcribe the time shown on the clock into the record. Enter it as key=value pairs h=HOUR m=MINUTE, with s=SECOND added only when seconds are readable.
h=9 m=22
